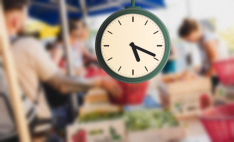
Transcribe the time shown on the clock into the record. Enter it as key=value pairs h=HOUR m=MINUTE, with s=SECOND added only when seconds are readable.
h=5 m=19
